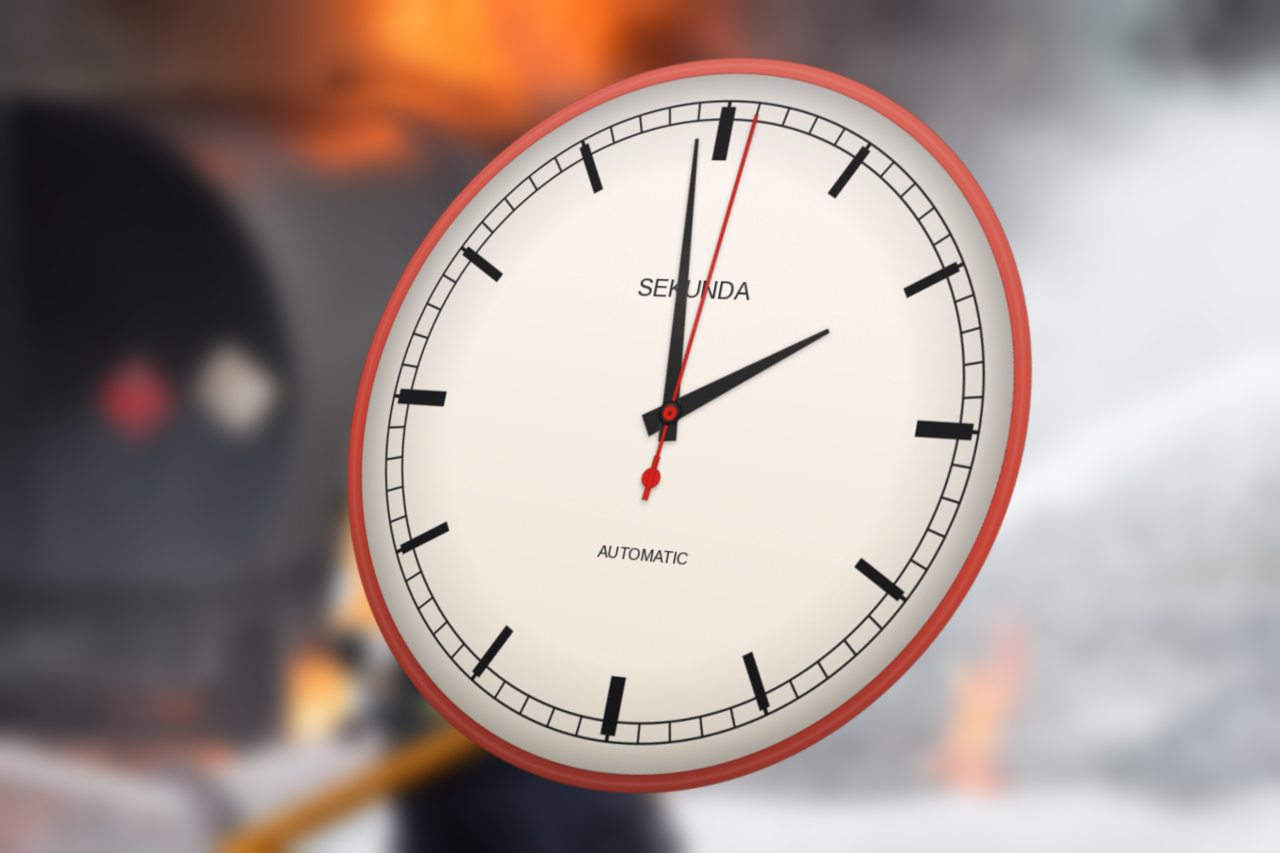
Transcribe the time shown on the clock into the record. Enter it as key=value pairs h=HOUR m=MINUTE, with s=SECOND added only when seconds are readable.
h=1 m=59 s=1
